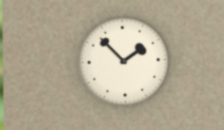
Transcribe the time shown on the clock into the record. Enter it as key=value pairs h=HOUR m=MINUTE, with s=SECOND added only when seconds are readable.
h=1 m=53
